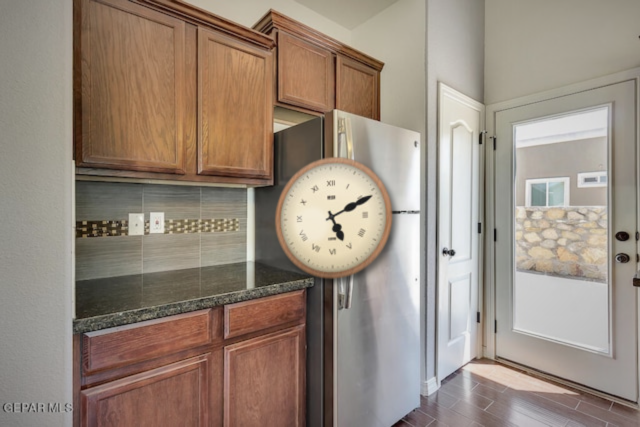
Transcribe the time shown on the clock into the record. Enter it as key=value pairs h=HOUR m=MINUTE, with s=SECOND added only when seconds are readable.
h=5 m=11
